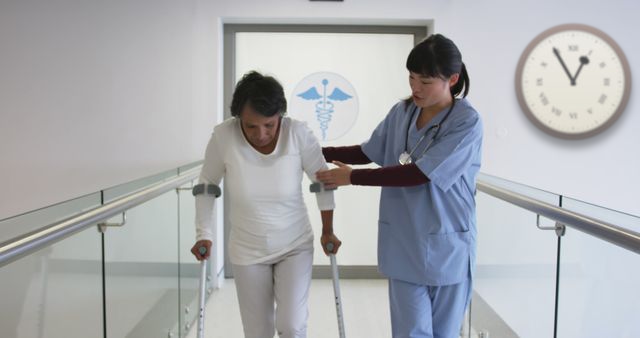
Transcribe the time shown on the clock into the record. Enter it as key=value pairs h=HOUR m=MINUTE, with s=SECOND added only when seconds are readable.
h=12 m=55
